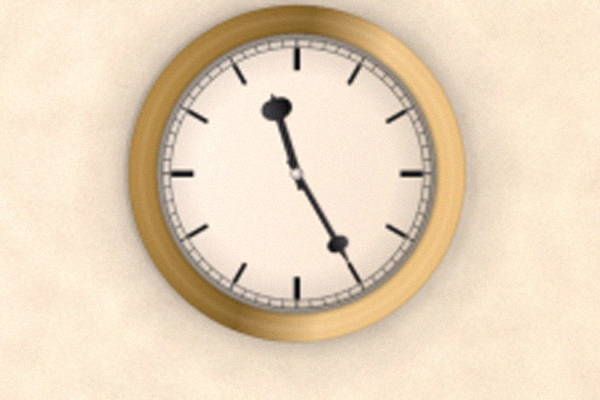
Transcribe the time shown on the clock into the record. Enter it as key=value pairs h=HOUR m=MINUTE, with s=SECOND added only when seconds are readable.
h=11 m=25
